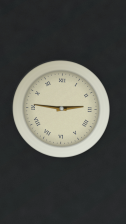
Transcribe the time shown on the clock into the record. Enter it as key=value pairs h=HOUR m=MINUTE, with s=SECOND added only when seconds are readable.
h=2 m=46
